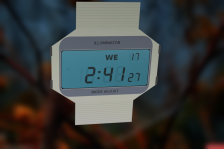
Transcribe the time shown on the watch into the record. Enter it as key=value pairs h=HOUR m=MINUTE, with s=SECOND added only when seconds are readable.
h=2 m=41 s=27
